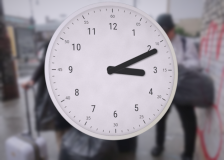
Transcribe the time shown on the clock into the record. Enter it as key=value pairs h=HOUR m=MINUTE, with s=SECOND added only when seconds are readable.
h=3 m=11
